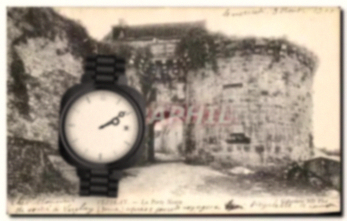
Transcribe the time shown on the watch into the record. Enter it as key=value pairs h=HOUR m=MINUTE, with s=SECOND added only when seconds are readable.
h=2 m=9
